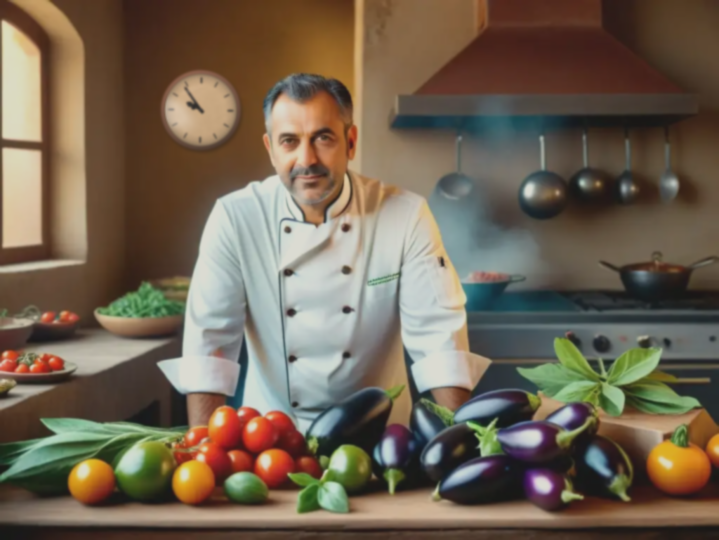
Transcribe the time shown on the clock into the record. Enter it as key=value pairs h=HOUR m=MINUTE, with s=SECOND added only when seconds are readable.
h=9 m=54
